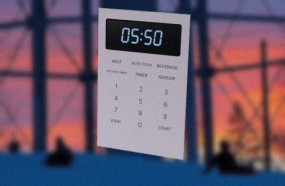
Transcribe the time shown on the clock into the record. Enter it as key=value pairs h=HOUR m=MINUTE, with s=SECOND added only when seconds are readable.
h=5 m=50
